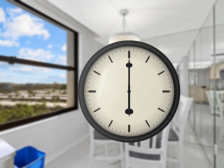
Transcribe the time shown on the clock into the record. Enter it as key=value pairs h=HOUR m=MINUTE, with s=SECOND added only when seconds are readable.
h=6 m=0
